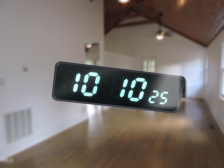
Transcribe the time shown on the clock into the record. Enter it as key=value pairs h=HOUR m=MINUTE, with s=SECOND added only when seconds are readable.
h=10 m=10 s=25
